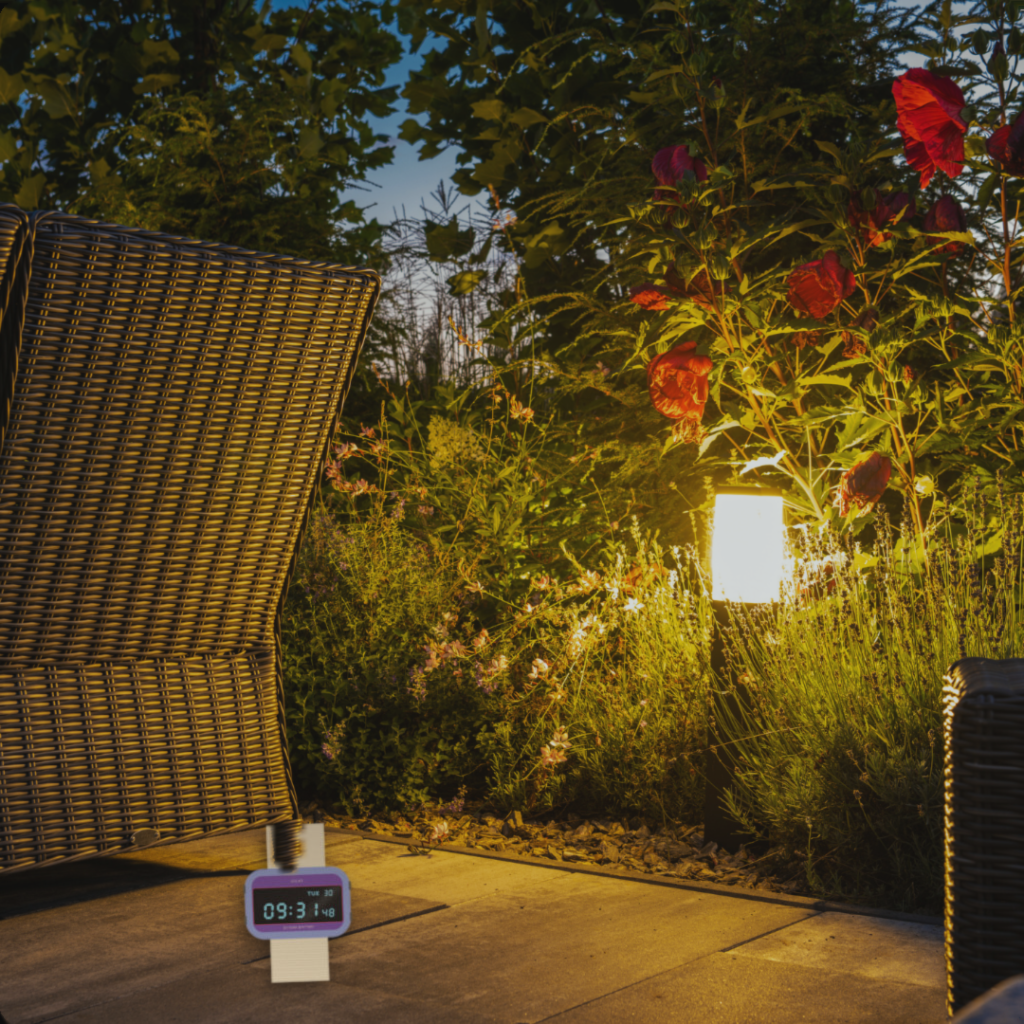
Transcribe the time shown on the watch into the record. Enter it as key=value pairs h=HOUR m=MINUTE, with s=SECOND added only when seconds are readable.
h=9 m=31
